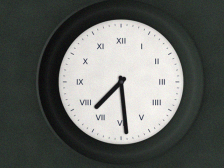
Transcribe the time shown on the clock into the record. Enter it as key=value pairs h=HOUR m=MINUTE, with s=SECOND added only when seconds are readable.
h=7 m=29
